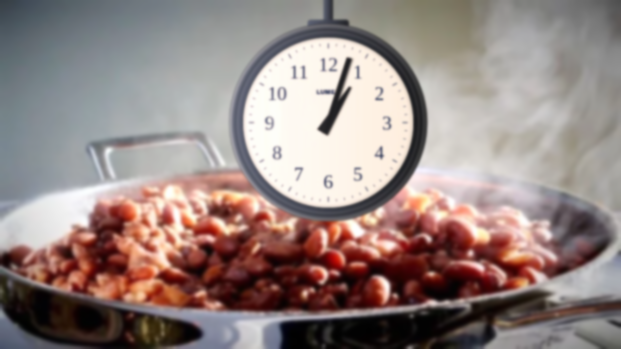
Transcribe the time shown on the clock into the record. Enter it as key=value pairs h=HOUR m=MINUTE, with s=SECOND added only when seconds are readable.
h=1 m=3
